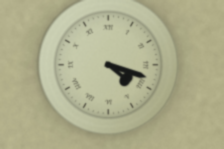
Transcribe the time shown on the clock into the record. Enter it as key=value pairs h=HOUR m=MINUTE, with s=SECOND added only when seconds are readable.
h=4 m=18
